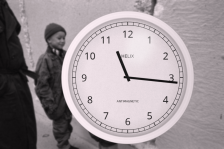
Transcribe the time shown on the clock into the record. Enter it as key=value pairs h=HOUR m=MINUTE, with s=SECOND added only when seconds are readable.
h=11 m=16
